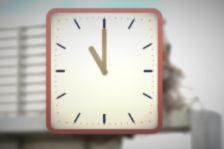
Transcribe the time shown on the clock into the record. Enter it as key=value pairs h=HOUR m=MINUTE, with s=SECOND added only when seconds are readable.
h=11 m=0
